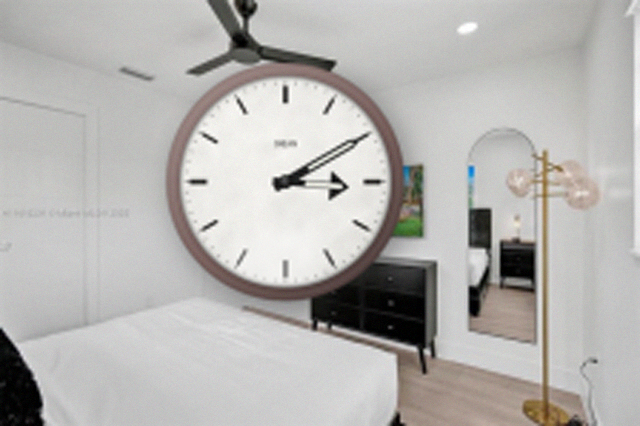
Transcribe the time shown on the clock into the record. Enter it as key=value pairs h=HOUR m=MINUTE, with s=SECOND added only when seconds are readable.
h=3 m=10
